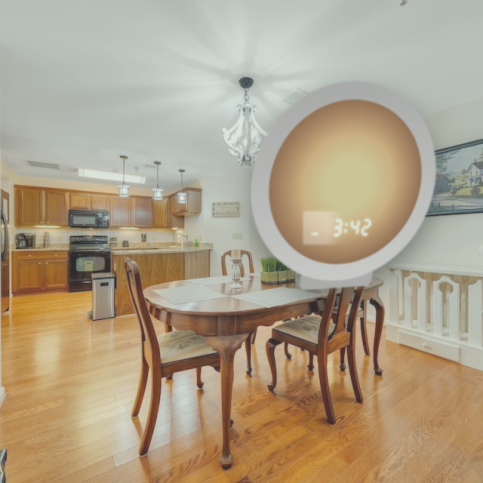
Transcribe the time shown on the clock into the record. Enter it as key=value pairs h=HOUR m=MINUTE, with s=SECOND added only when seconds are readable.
h=3 m=42
